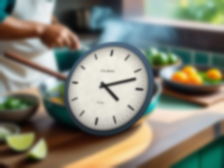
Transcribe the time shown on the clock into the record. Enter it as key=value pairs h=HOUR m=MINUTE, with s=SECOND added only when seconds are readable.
h=4 m=12
